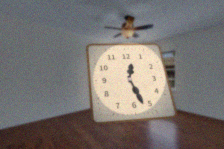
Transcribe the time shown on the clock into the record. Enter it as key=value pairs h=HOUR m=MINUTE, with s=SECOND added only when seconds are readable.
h=12 m=27
